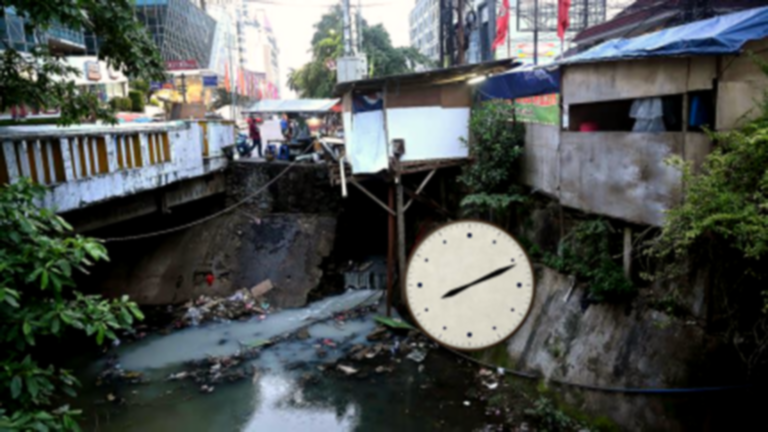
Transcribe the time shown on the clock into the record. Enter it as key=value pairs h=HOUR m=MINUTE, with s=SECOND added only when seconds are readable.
h=8 m=11
